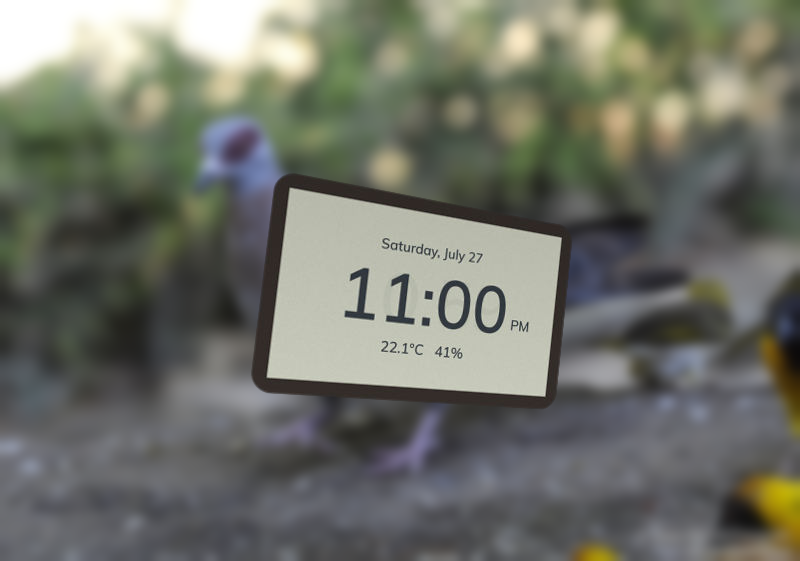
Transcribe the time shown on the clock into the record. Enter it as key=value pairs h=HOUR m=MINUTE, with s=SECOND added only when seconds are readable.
h=11 m=0
